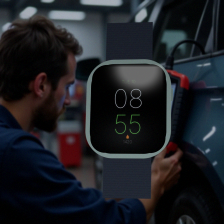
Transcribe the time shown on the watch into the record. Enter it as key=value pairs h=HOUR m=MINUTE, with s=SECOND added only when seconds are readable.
h=8 m=55
